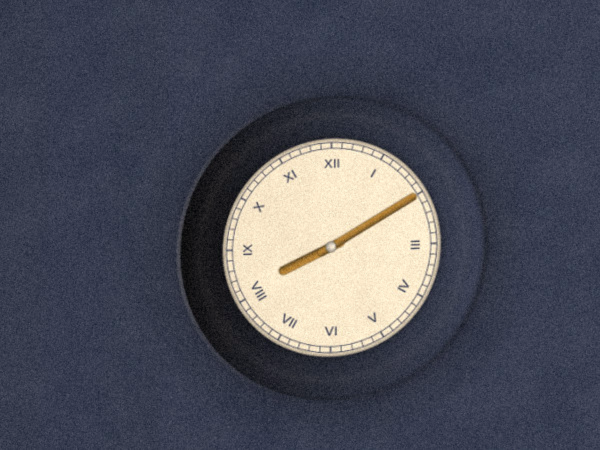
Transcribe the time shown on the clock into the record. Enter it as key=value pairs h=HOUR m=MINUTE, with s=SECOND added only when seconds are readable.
h=8 m=10
